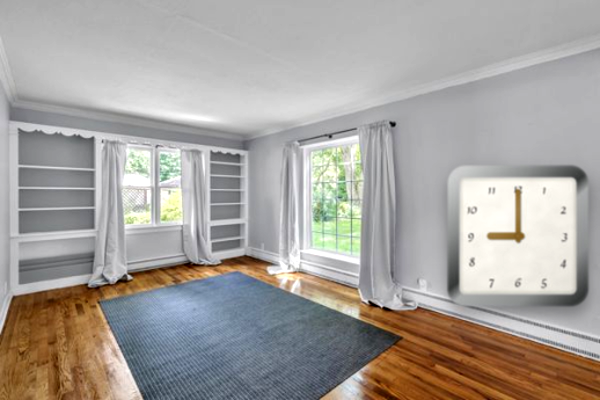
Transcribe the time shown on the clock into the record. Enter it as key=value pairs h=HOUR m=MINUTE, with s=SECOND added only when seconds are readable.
h=9 m=0
